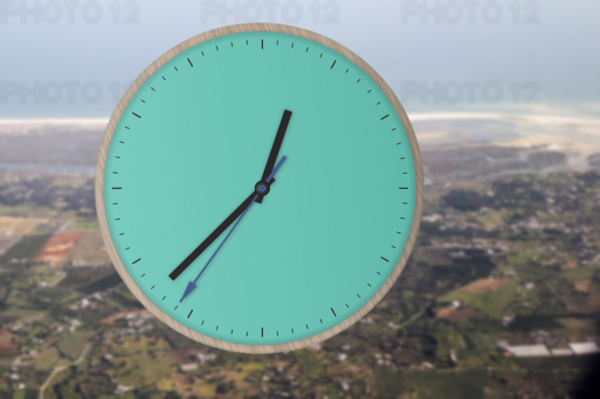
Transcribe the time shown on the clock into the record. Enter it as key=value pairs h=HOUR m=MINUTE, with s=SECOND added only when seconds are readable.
h=12 m=37 s=36
